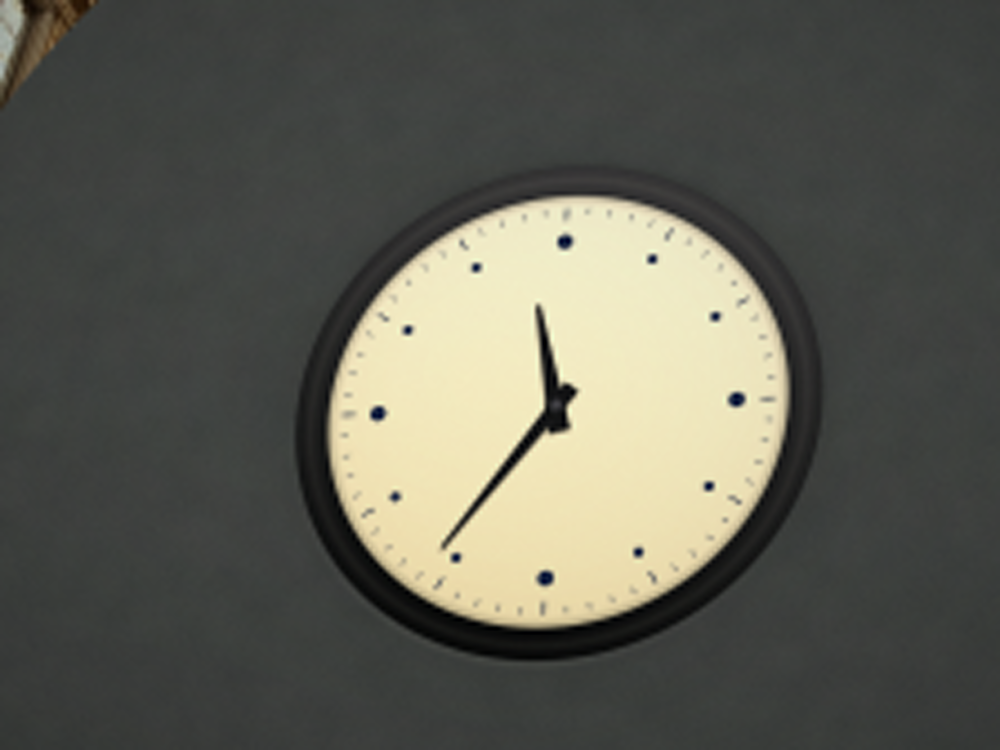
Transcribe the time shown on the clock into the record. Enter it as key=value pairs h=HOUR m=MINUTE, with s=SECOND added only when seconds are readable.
h=11 m=36
